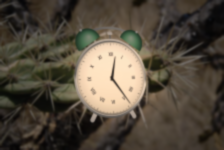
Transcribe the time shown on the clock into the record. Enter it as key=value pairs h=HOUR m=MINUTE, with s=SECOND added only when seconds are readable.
h=12 m=24
